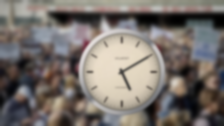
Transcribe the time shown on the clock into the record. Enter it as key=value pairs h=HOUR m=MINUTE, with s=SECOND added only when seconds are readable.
h=5 m=10
